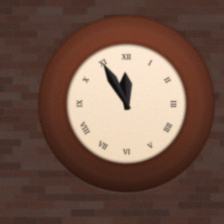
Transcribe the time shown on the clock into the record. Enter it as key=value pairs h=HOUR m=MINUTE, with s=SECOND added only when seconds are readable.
h=11 m=55
